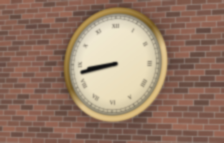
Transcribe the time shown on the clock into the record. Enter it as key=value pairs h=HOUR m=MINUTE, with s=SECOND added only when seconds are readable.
h=8 m=43
